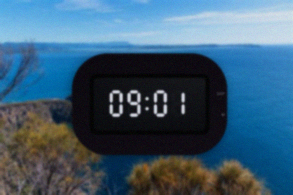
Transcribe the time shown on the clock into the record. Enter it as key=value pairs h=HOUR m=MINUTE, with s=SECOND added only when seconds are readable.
h=9 m=1
